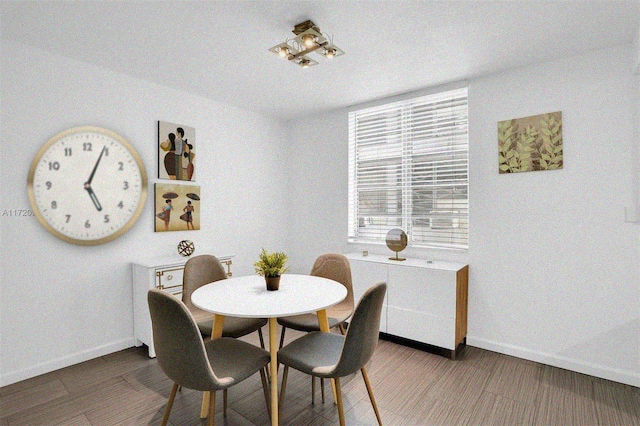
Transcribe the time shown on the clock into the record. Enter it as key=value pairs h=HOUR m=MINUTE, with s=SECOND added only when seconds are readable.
h=5 m=4
